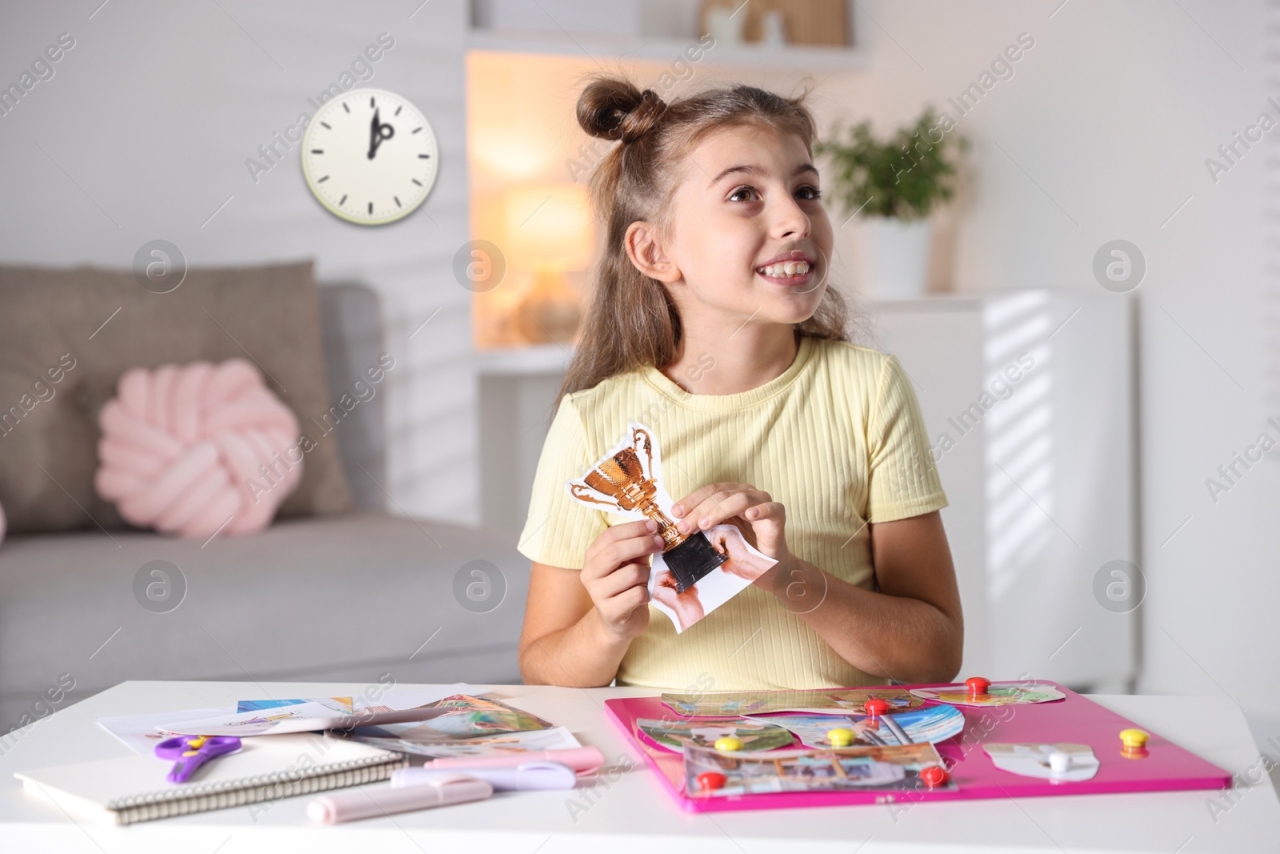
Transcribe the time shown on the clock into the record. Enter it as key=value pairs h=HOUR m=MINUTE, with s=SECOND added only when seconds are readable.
h=1 m=1
